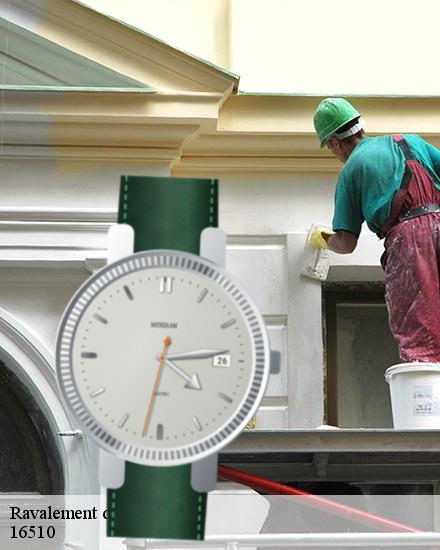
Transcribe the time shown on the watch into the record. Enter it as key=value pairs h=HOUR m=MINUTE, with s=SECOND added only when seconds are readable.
h=4 m=13 s=32
